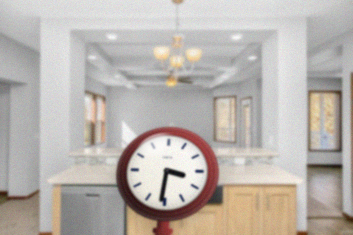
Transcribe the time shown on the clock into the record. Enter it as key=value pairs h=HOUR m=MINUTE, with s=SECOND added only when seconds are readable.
h=3 m=31
